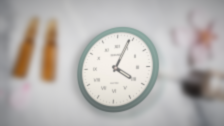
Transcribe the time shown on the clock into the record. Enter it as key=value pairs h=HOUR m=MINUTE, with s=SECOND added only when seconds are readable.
h=4 m=4
